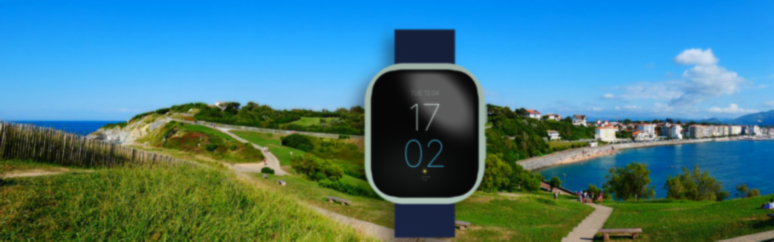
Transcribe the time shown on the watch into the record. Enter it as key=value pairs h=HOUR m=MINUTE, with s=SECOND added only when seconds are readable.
h=17 m=2
